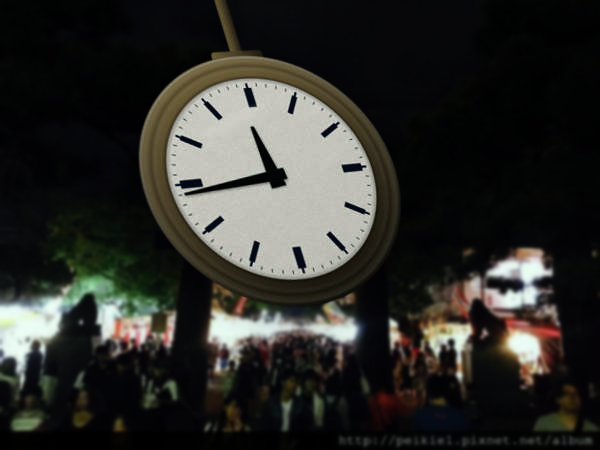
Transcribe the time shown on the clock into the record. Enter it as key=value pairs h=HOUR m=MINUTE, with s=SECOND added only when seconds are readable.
h=11 m=44
